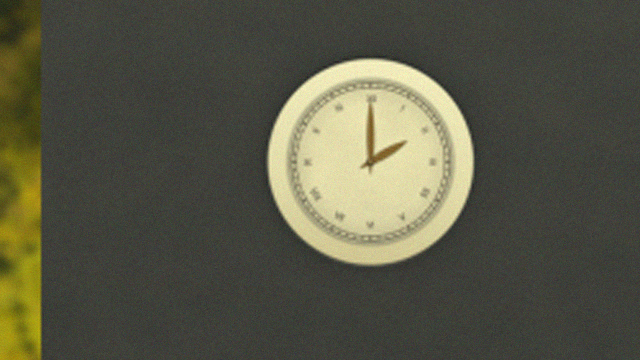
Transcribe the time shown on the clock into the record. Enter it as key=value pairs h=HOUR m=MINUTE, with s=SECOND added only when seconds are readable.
h=2 m=0
